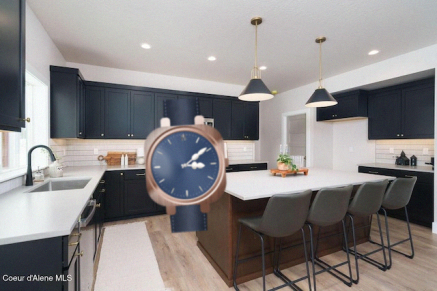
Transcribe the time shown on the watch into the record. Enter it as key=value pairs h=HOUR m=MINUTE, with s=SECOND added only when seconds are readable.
h=3 m=9
